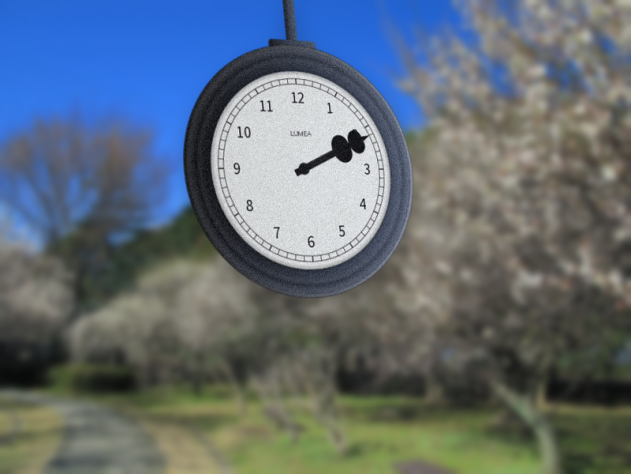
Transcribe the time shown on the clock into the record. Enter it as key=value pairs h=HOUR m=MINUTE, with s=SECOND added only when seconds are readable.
h=2 m=11
